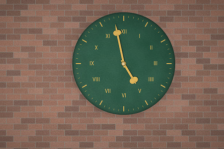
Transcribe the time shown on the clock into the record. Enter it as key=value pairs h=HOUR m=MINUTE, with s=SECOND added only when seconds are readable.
h=4 m=58
